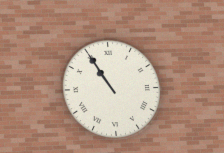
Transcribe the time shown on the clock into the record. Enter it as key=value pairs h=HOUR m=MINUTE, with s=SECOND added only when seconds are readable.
h=10 m=55
